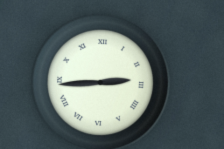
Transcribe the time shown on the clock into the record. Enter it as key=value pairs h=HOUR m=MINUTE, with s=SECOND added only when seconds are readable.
h=2 m=44
